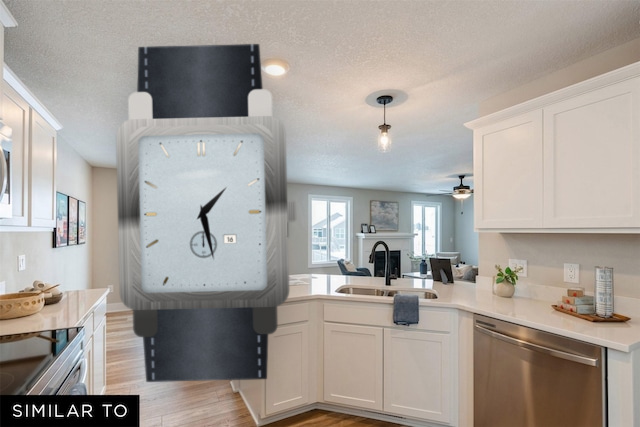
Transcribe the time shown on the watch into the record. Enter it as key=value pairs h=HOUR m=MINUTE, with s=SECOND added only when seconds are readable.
h=1 m=28
